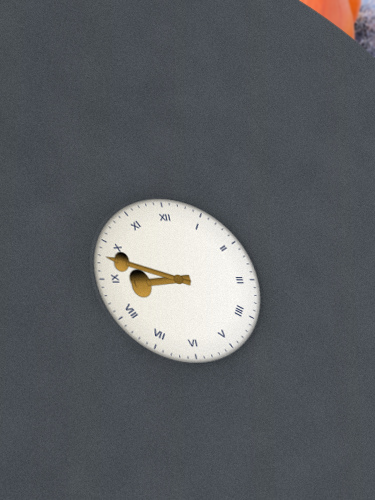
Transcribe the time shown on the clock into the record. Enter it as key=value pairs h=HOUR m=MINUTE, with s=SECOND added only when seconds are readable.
h=8 m=48
